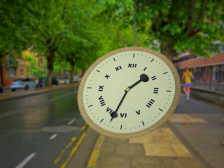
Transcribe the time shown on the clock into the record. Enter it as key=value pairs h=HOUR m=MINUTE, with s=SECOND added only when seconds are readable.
h=1 m=33
